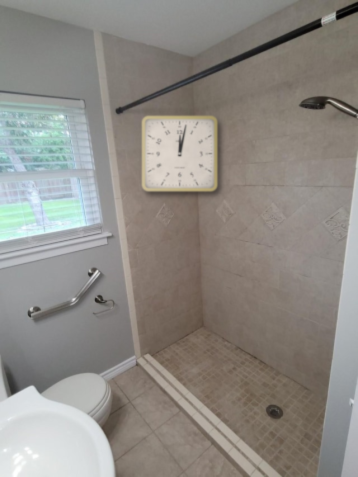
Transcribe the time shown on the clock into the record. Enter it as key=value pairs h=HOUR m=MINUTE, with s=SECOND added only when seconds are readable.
h=12 m=2
